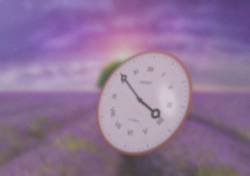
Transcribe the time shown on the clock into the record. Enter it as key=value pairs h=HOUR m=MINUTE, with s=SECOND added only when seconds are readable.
h=3 m=51
